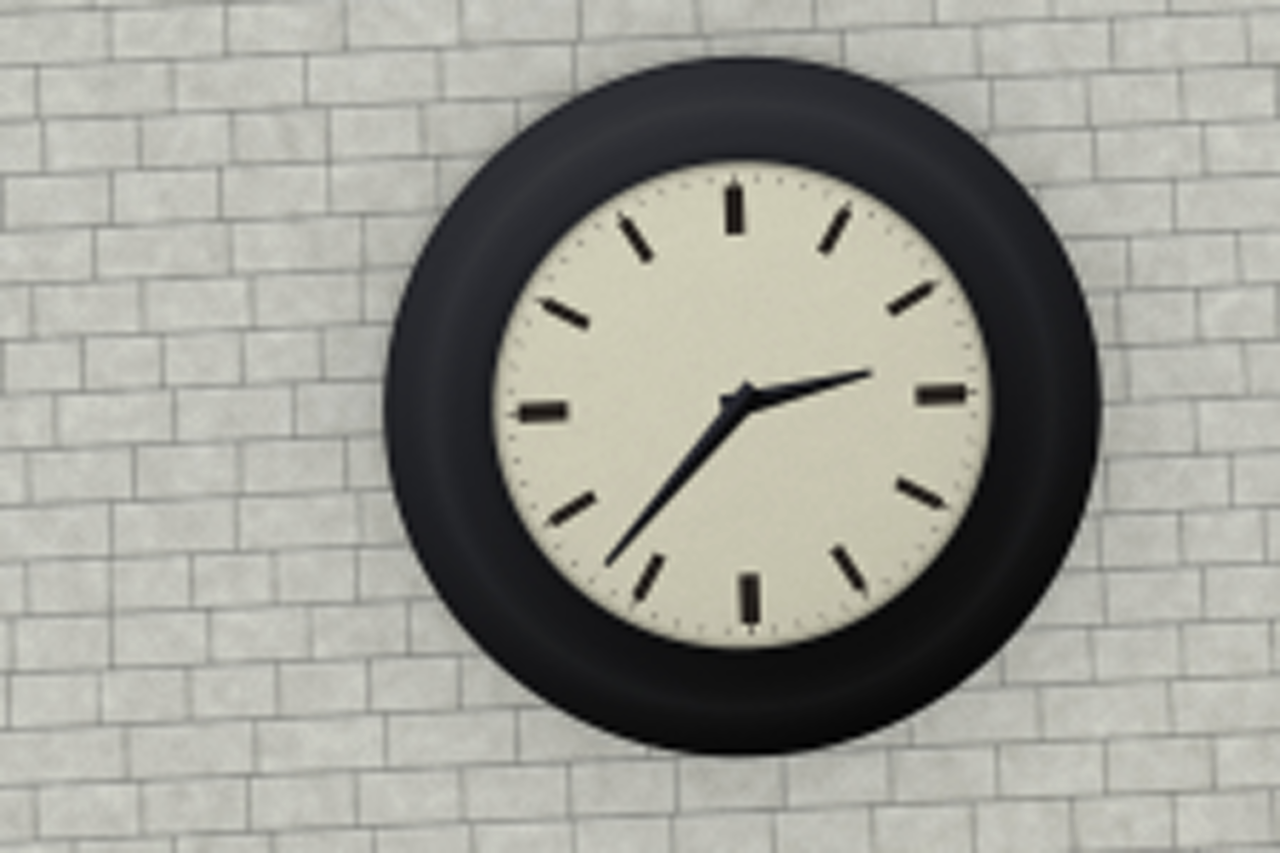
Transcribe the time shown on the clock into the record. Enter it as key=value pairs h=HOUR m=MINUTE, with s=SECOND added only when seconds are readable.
h=2 m=37
